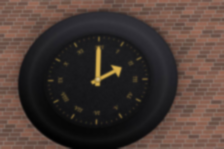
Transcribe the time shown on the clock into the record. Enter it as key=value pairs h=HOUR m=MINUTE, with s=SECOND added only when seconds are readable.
h=2 m=0
